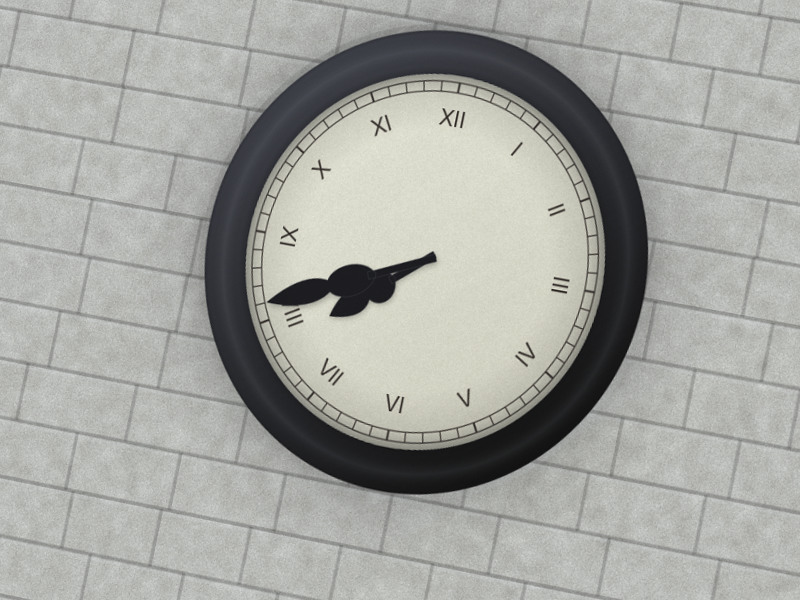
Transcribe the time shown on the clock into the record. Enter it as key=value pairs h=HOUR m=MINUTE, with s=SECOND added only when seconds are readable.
h=7 m=41
